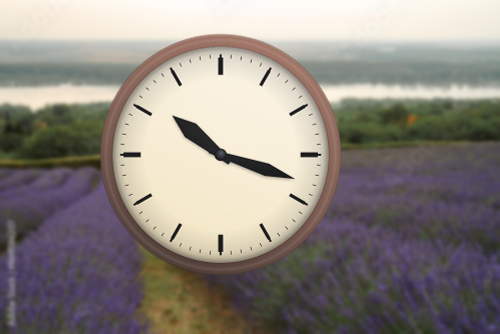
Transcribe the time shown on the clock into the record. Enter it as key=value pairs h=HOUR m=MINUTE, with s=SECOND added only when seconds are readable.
h=10 m=18
